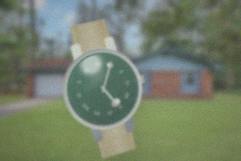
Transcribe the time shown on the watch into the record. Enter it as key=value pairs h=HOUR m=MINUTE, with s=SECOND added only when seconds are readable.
h=5 m=5
